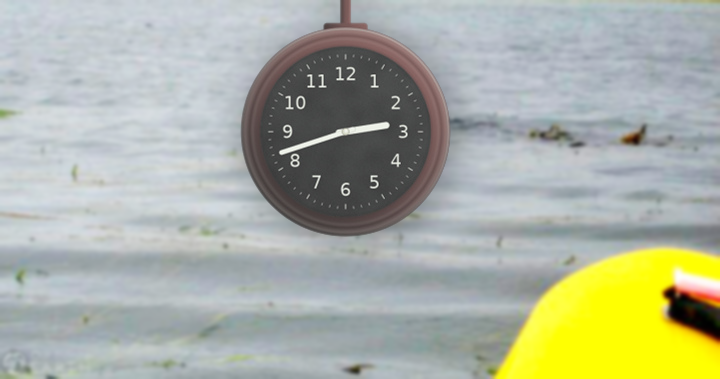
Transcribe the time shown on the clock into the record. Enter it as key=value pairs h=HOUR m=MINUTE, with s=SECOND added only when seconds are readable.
h=2 m=42
